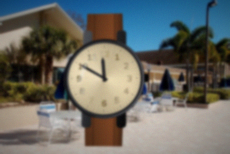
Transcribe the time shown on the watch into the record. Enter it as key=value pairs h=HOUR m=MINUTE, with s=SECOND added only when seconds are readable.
h=11 m=50
